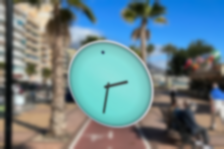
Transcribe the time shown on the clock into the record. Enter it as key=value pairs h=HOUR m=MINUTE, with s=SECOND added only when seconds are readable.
h=2 m=33
